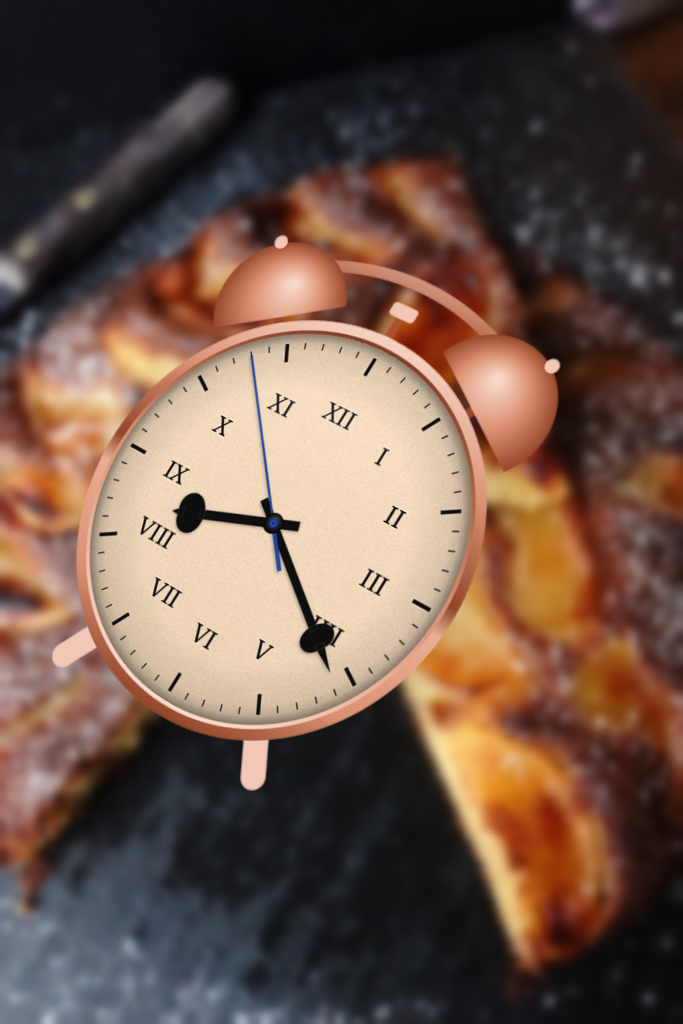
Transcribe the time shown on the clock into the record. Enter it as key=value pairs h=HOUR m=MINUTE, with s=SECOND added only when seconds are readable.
h=8 m=20 s=53
